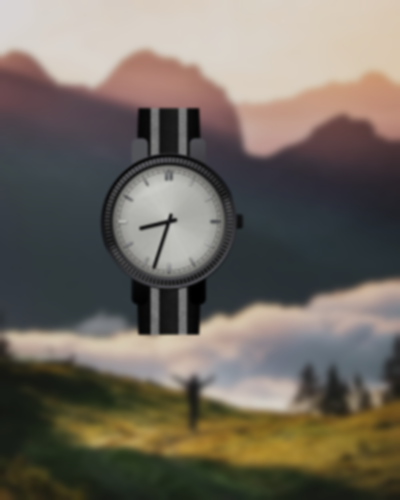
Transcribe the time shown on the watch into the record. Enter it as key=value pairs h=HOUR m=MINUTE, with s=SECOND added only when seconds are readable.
h=8 m=33
